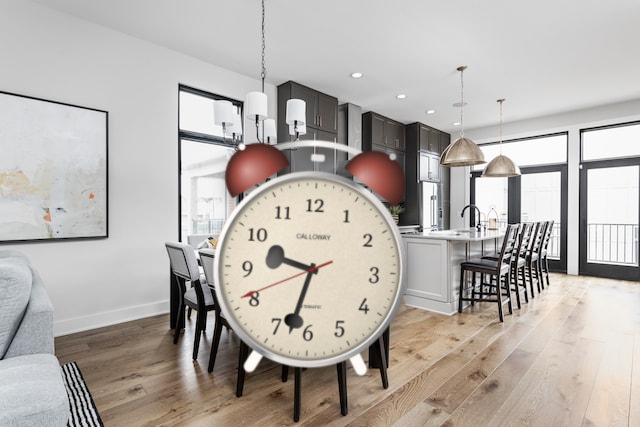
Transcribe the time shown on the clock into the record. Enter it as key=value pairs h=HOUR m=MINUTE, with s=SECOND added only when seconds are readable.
h=9 m=32 s=41
